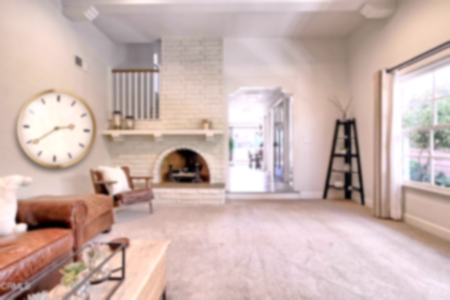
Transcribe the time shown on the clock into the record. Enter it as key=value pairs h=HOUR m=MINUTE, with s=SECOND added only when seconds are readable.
h=2 m=39
